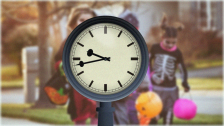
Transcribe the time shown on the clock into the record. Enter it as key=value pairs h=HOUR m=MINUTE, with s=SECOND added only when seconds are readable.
h=9 m=43
